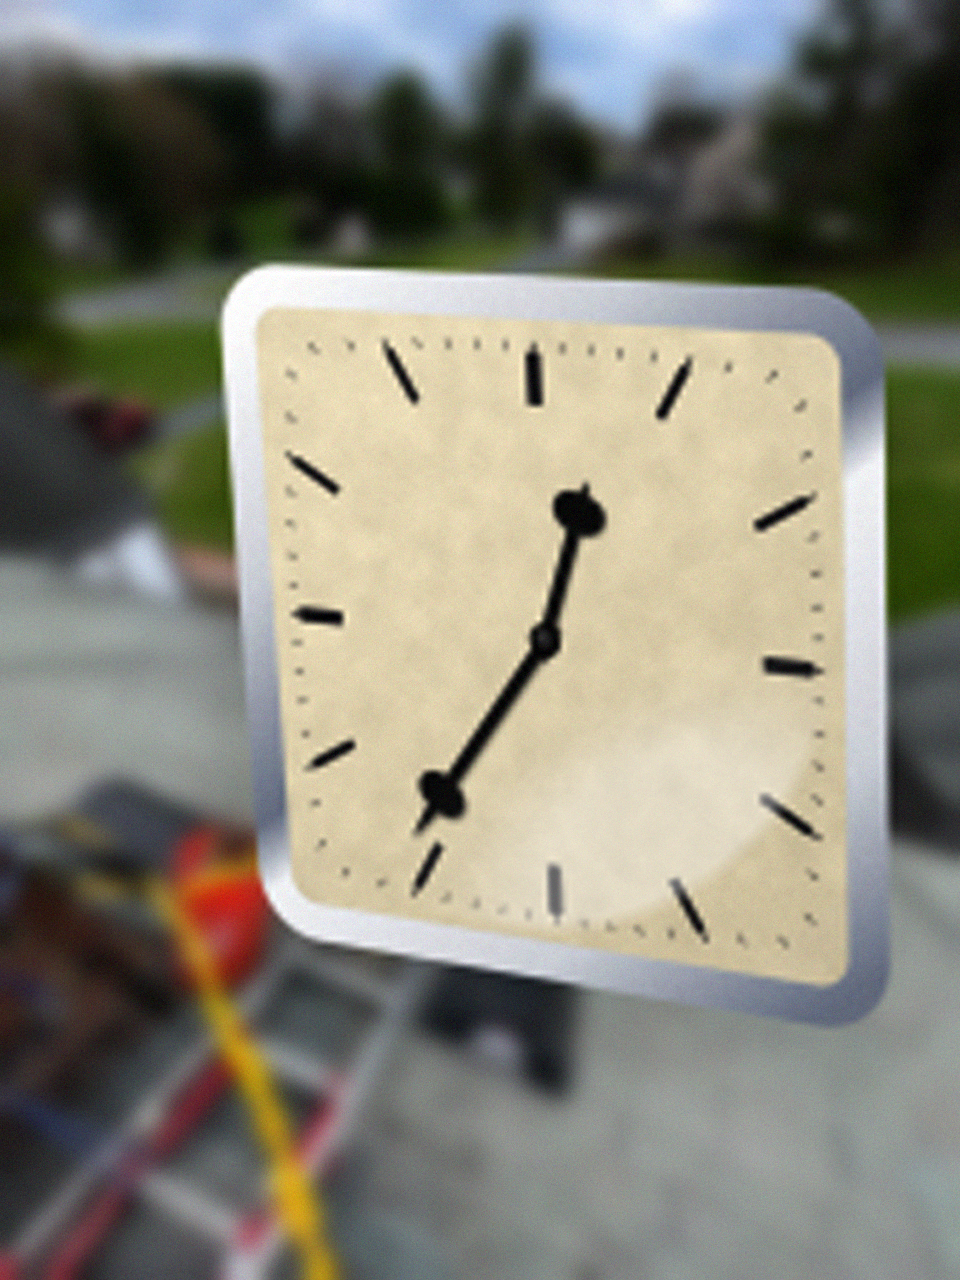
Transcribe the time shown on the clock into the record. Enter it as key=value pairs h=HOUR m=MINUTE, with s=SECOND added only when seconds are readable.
h=12 m=36
